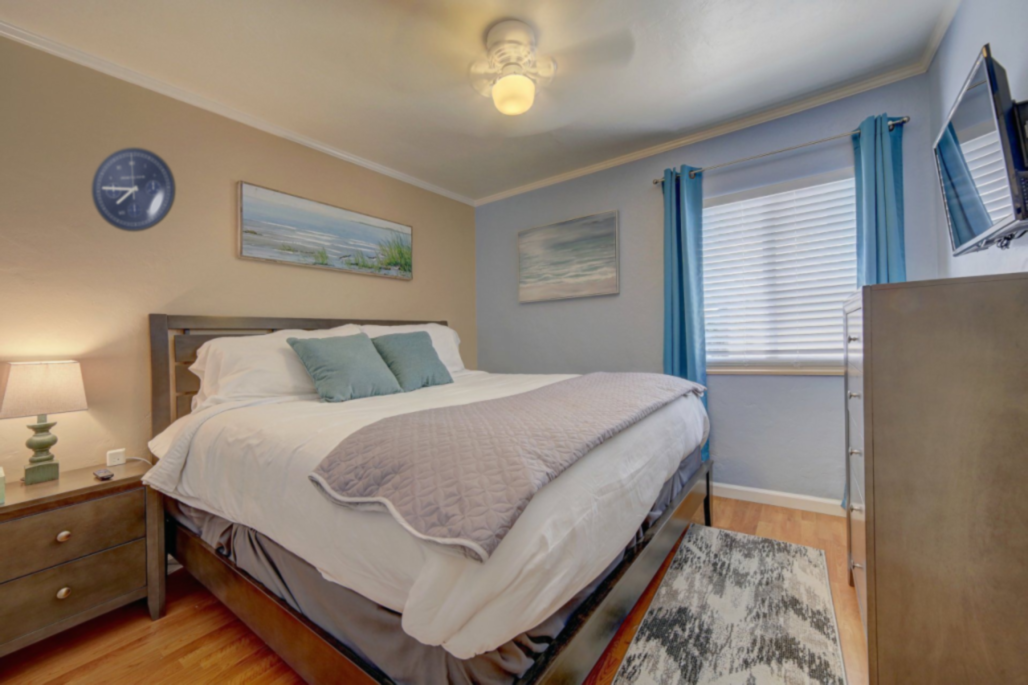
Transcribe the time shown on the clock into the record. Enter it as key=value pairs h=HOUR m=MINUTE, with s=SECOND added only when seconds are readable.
h=7 m=46
